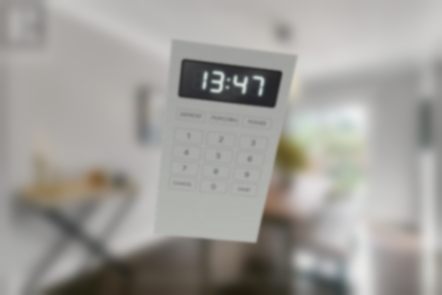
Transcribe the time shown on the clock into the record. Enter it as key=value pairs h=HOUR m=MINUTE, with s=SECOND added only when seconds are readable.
h=13 m=47
